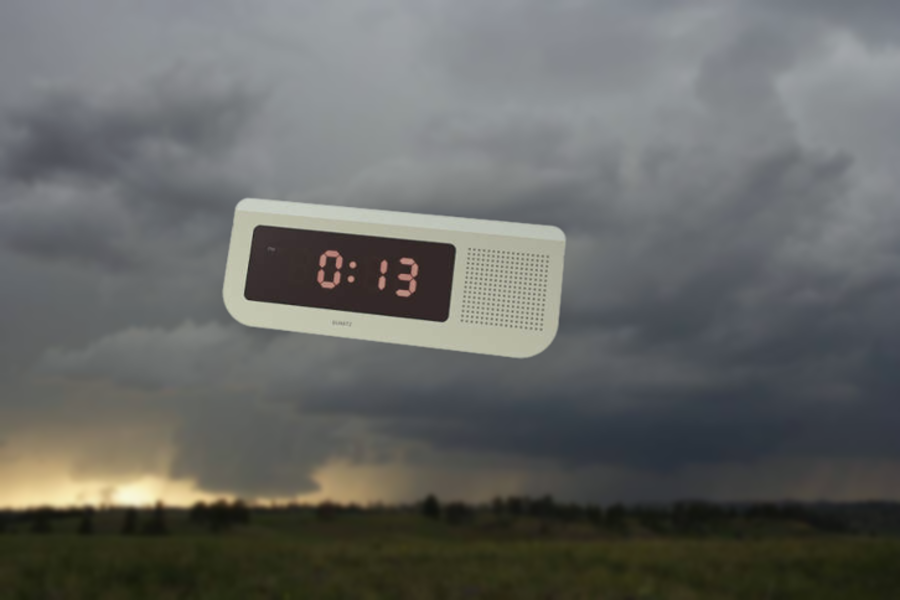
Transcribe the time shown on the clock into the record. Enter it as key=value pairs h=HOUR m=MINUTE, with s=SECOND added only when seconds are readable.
h=0 m=13
